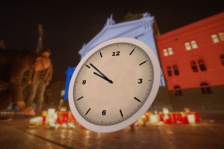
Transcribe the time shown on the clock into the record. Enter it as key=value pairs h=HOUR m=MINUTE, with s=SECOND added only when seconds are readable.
h=9 m=51
